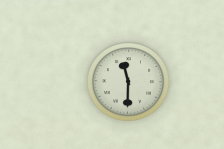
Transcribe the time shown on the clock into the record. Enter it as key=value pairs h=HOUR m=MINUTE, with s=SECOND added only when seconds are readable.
h=11 m=30
